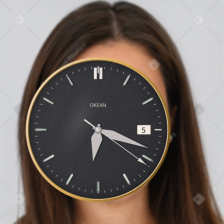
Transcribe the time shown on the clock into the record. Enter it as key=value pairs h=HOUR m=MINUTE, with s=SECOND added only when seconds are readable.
h=6 m=18 s=21
